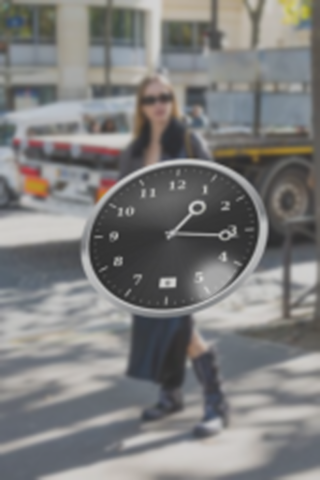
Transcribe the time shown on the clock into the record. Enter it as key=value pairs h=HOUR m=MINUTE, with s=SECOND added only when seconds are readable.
h=1 m=16
